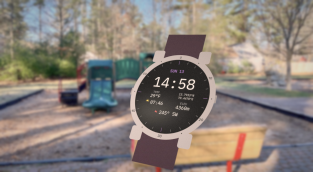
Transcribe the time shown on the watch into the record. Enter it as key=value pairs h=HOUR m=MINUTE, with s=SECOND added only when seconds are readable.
h=14 m=58
